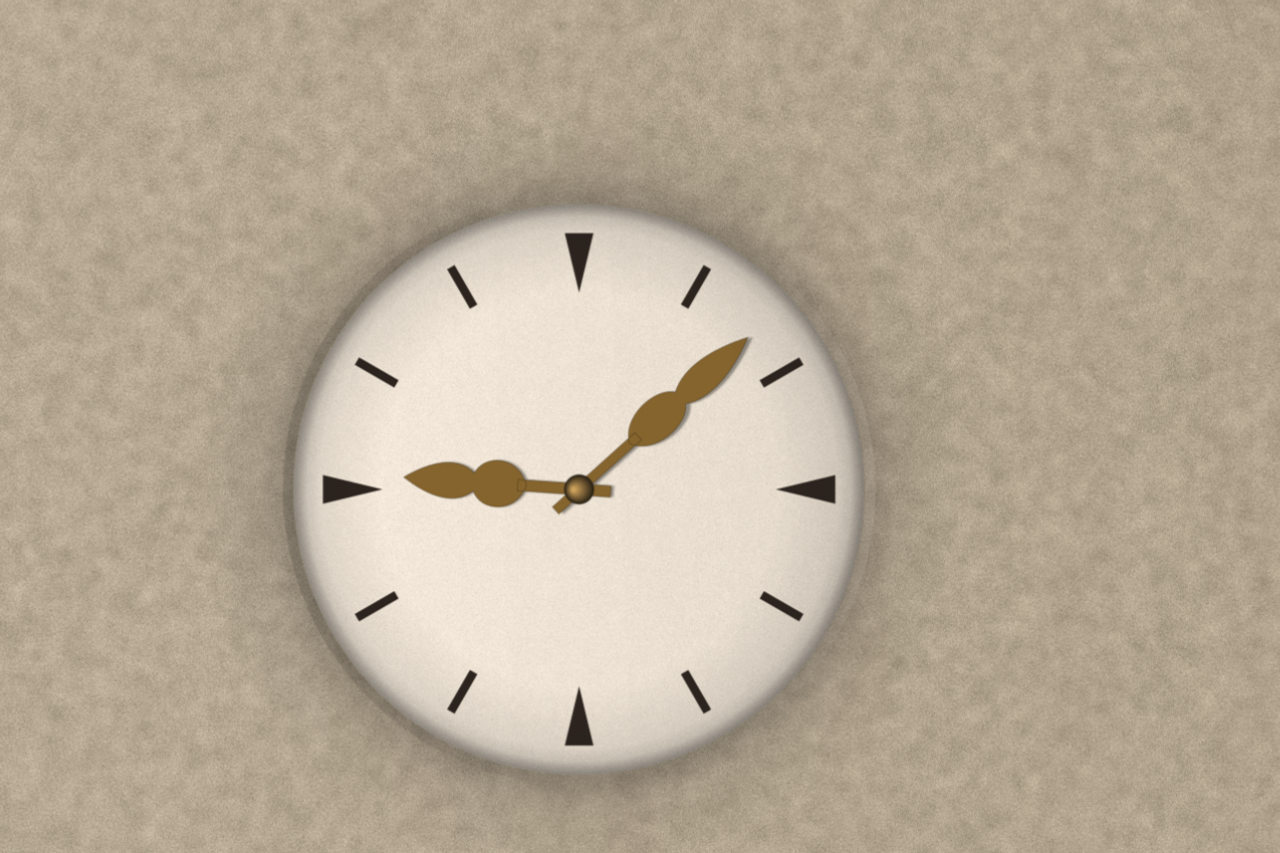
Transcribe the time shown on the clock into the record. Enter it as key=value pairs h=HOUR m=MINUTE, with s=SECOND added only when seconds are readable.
h=9 m=8
